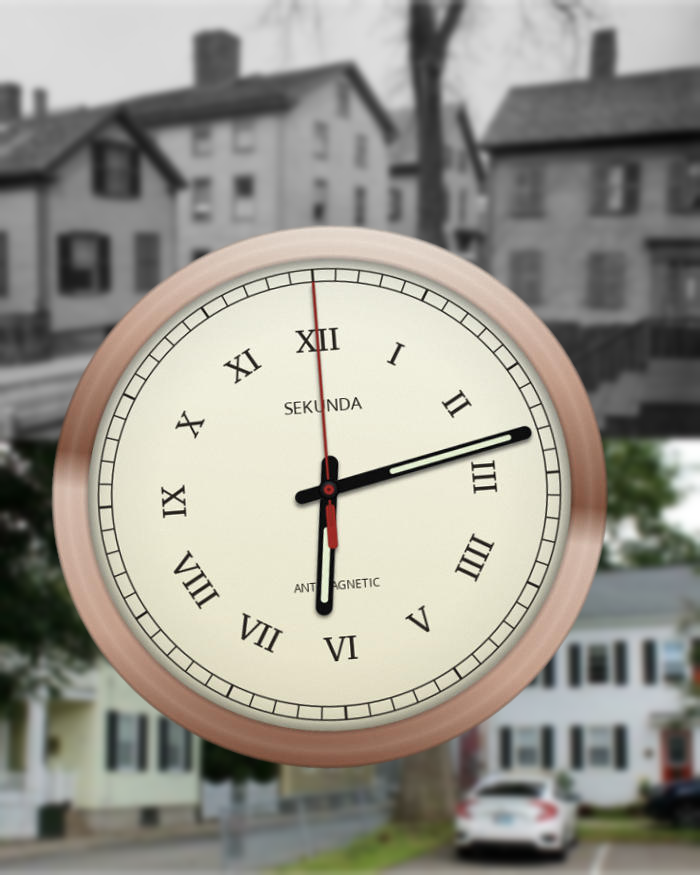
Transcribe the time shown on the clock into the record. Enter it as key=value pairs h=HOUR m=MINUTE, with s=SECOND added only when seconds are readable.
h=6 m=13 s=0
